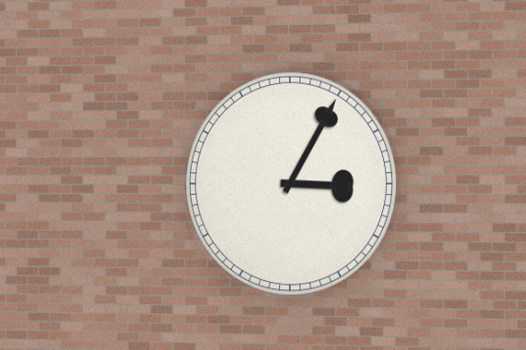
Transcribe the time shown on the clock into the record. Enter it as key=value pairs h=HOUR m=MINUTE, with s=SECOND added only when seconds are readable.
h=3 m=5
